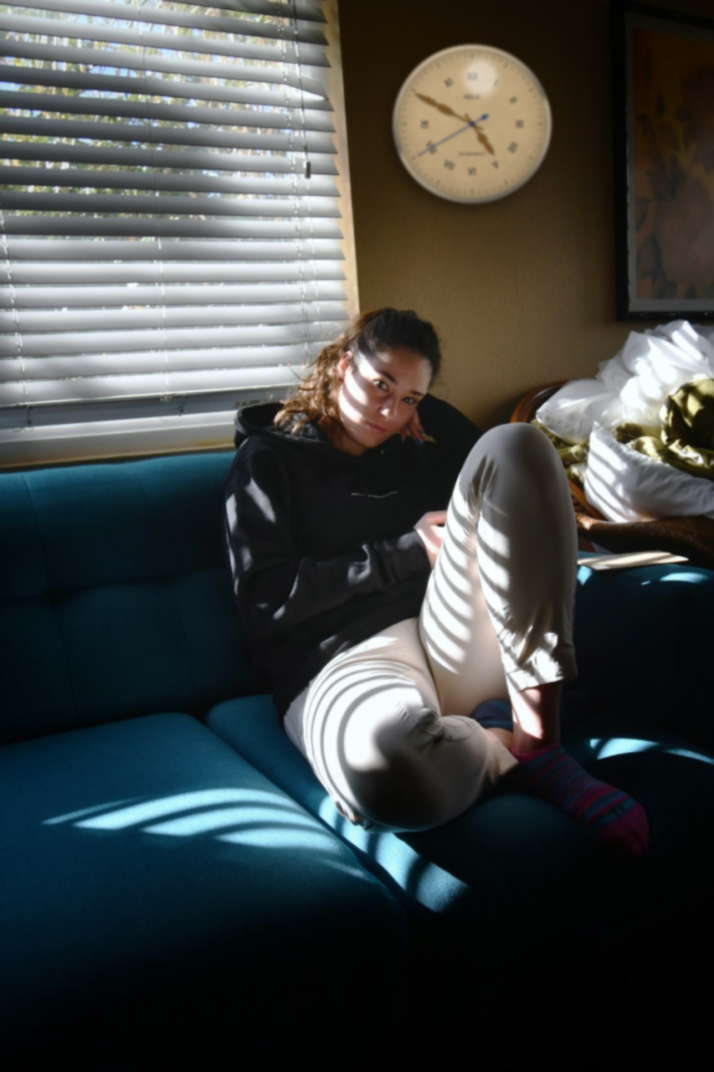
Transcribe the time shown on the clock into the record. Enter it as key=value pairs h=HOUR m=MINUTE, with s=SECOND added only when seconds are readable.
h=4 m=49 s=40
